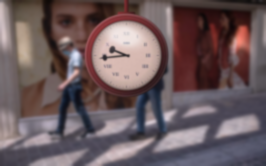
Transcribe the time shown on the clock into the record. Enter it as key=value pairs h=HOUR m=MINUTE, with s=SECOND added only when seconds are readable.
h=9 m=44
